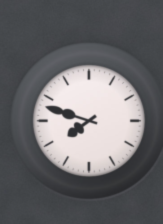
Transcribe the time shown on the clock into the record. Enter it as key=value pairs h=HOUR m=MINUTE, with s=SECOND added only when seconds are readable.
h=7 m=48
